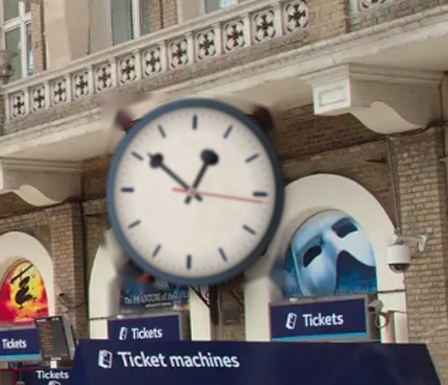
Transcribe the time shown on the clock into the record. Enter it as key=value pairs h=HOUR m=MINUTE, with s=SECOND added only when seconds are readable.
h=12 m=51 s=16
